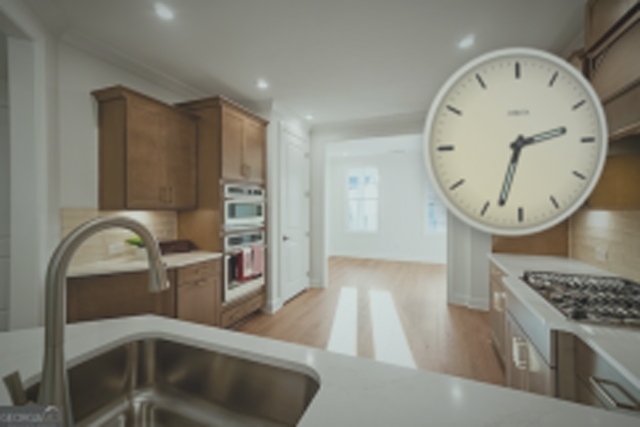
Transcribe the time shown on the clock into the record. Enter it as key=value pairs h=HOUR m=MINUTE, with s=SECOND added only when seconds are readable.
h=2 m=33
